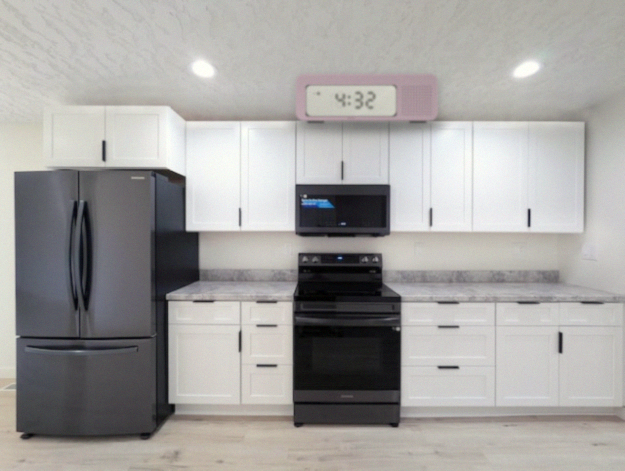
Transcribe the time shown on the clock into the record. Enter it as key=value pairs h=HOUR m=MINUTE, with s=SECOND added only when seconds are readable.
h=4 m=32
